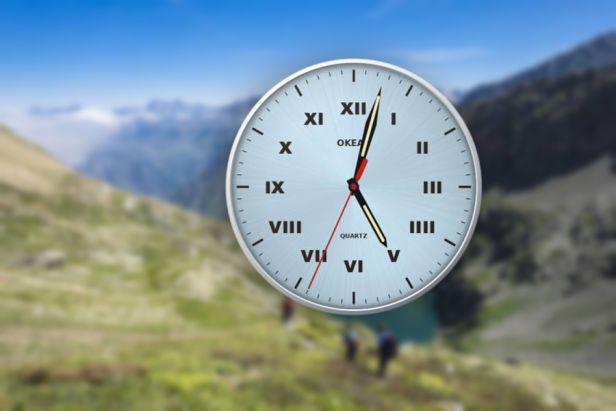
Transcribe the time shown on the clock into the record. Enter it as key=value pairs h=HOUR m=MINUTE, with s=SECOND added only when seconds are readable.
h=5 m=2 s=34
